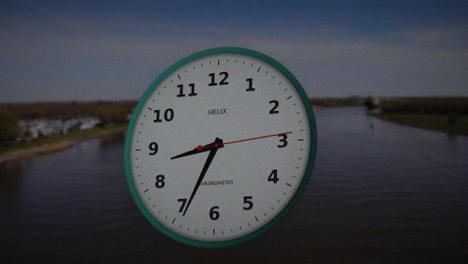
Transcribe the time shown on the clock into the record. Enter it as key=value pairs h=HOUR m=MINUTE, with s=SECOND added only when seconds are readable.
h=8 m=34 s=14
